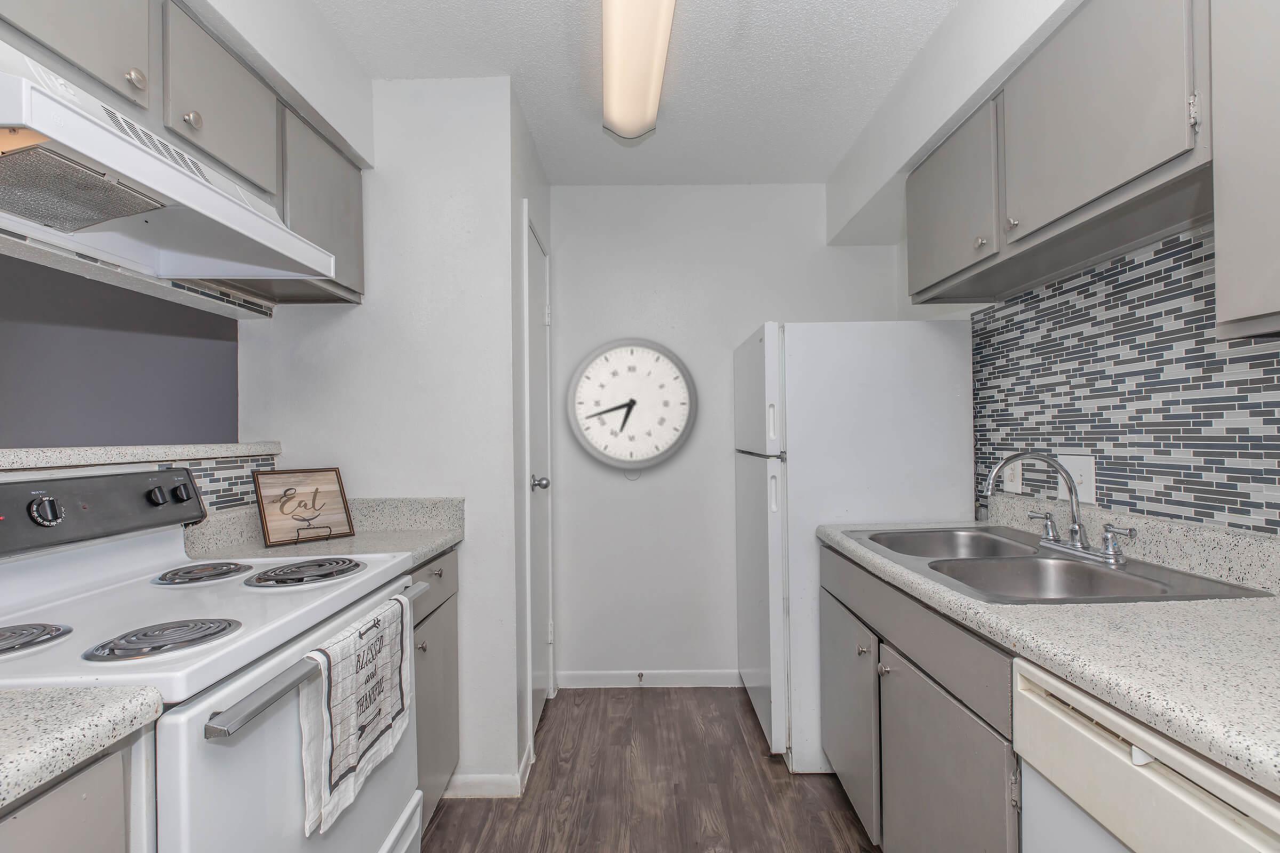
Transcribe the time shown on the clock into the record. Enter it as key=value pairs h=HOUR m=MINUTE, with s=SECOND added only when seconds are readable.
h=6 m=42
